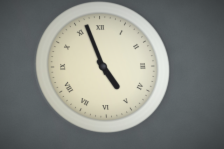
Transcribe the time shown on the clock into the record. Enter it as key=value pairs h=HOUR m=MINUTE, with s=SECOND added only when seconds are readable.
h=4 m=57
